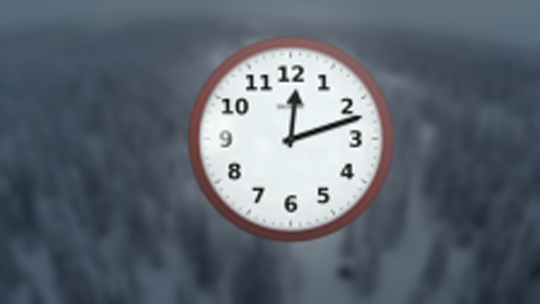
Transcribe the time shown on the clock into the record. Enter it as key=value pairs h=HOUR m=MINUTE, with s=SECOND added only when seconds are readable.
h=12 m=12
